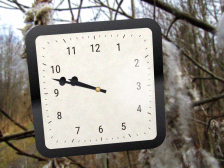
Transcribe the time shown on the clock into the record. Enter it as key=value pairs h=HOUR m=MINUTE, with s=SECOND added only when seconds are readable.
h=9 m=48
